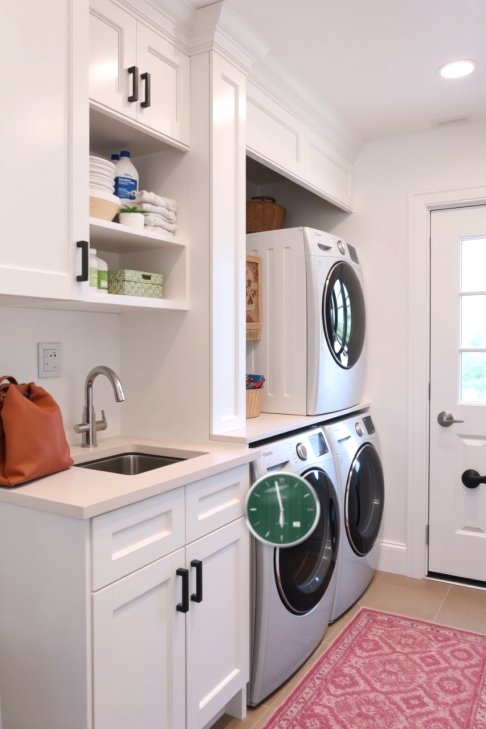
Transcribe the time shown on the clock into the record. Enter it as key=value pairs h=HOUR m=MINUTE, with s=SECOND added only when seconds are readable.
h=5 m=58
